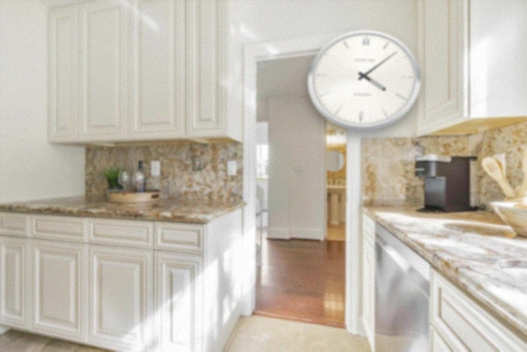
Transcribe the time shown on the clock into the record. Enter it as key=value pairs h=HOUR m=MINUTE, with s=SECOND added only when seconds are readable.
h=4 m=8
